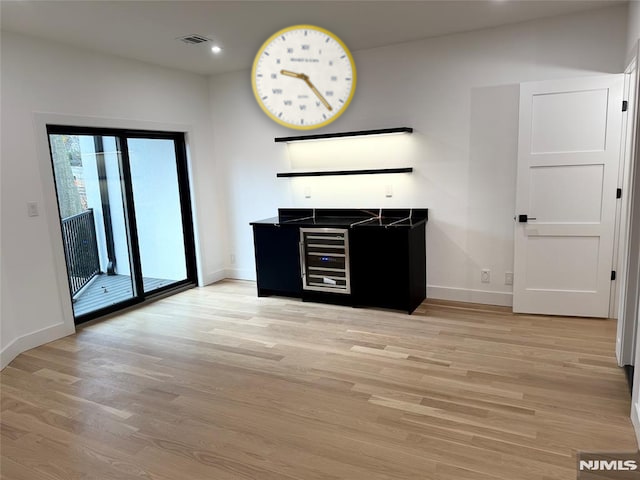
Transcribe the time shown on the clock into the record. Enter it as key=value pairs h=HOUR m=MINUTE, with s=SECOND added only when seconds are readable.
h=9 m=23
